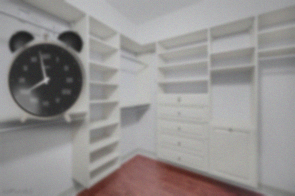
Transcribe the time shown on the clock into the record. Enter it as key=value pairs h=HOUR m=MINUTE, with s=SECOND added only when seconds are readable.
h=7 m=58
